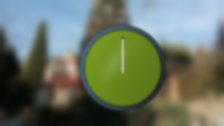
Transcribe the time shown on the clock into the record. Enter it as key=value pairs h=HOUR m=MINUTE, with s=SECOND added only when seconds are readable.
h=12 m=0
